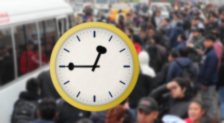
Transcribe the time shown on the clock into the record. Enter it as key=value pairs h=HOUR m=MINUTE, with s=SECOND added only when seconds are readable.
h=12 m=45
